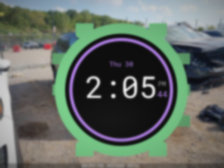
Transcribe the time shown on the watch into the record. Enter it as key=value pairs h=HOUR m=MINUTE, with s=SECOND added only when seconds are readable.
h=2 m=5
